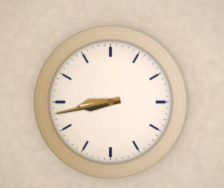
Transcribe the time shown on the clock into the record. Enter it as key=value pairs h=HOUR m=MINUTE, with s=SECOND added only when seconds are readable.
h=8 m=43
